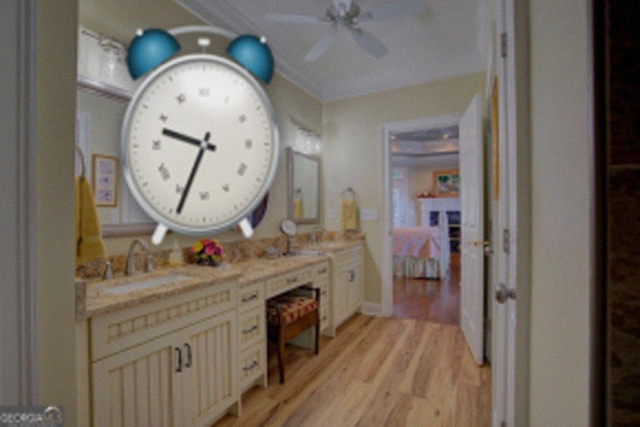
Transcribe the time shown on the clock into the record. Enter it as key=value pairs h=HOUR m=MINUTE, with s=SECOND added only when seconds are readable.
h=9 m=34
